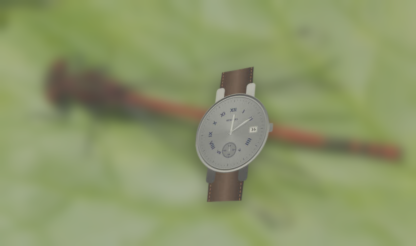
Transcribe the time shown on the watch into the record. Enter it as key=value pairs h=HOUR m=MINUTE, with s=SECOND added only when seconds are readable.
h=12 m=10
